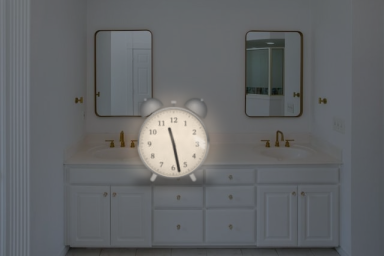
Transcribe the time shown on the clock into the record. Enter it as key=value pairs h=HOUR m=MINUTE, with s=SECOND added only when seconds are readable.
h=11 m=28
